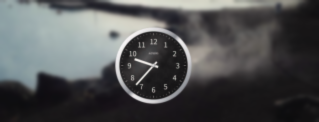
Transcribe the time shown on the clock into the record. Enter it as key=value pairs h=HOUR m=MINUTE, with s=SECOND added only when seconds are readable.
h=9 m=37
